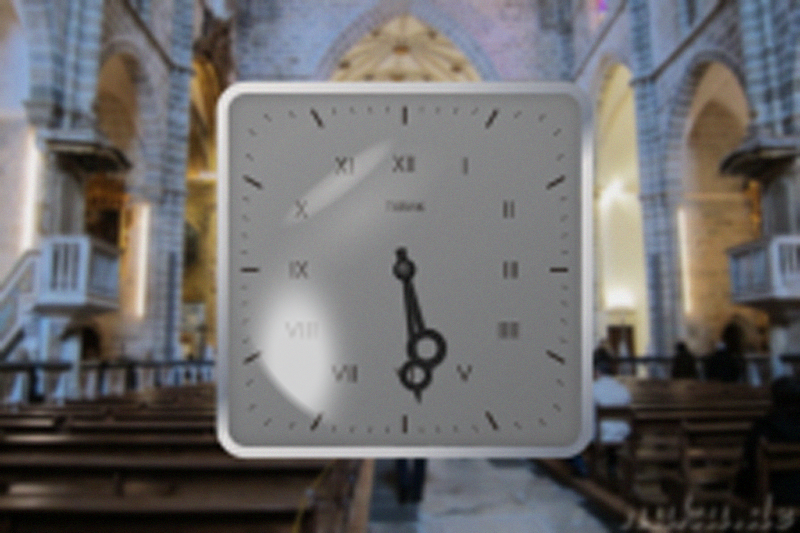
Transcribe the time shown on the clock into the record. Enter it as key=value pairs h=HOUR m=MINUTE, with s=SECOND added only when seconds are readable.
h=5 m=29
